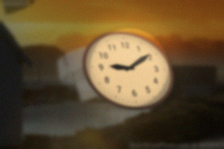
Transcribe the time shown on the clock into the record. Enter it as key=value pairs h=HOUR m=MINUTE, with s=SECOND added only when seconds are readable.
h=9 m=9
